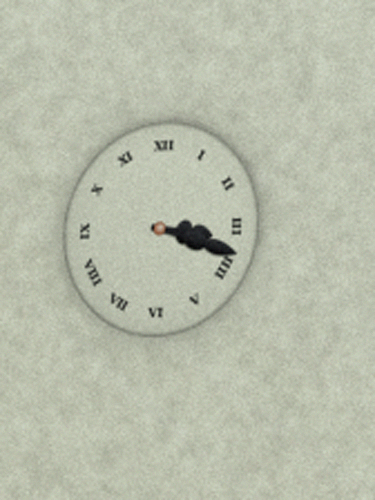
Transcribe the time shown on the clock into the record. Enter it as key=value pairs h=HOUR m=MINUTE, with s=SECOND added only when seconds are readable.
h=3 m=18
